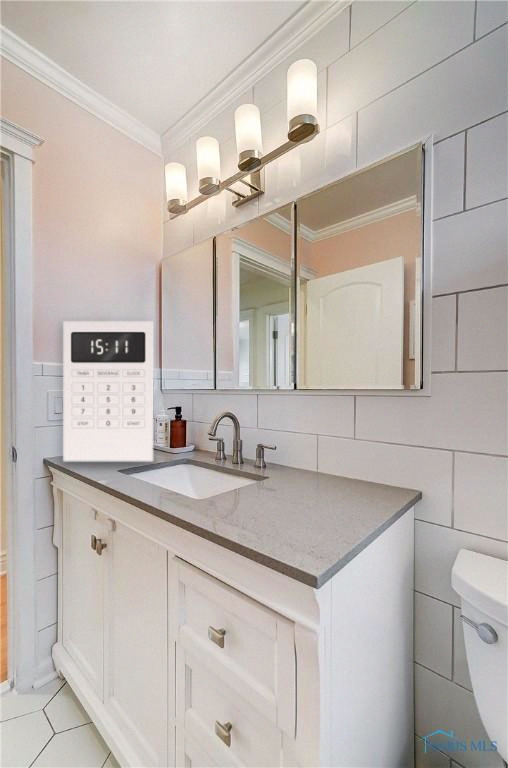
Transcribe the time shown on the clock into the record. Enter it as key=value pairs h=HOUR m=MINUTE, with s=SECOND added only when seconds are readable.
h=15 m=11
